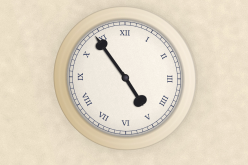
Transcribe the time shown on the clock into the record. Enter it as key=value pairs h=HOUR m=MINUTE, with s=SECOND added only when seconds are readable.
h=4 m=54
